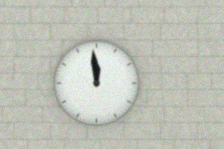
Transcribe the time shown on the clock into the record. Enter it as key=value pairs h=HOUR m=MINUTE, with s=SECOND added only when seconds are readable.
h=11 m=59
